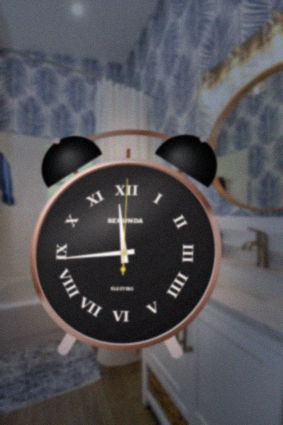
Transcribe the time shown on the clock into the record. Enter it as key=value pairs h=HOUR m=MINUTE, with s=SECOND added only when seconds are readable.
h=11 m=44 s=0
